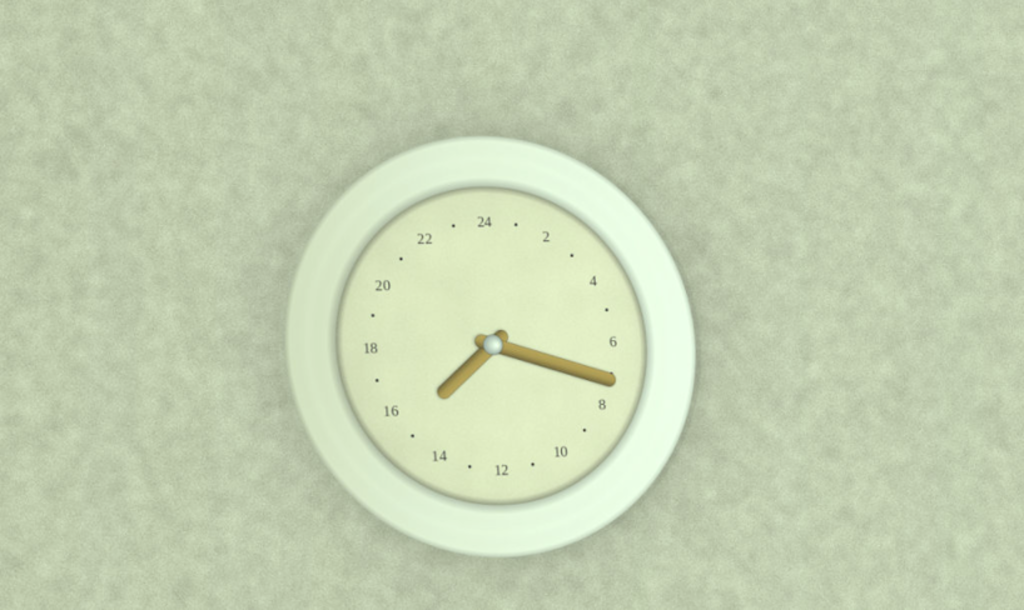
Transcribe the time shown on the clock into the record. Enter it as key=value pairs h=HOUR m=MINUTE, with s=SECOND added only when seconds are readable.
h=15 m=18
